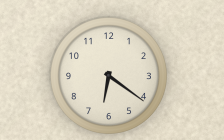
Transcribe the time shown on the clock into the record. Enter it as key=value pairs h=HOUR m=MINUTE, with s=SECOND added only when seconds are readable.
h=6 m=21
